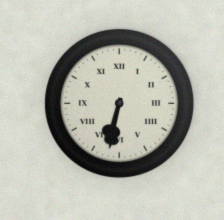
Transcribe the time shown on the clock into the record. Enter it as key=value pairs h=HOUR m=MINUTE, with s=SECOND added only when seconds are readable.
h=6 m=32
